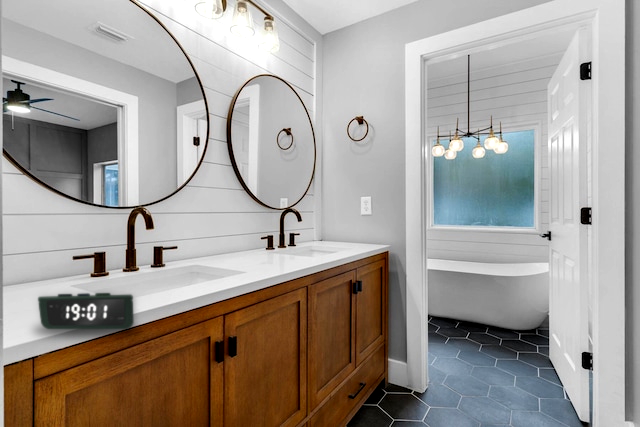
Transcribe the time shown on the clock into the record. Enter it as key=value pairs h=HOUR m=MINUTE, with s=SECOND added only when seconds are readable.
h=19 m=1
